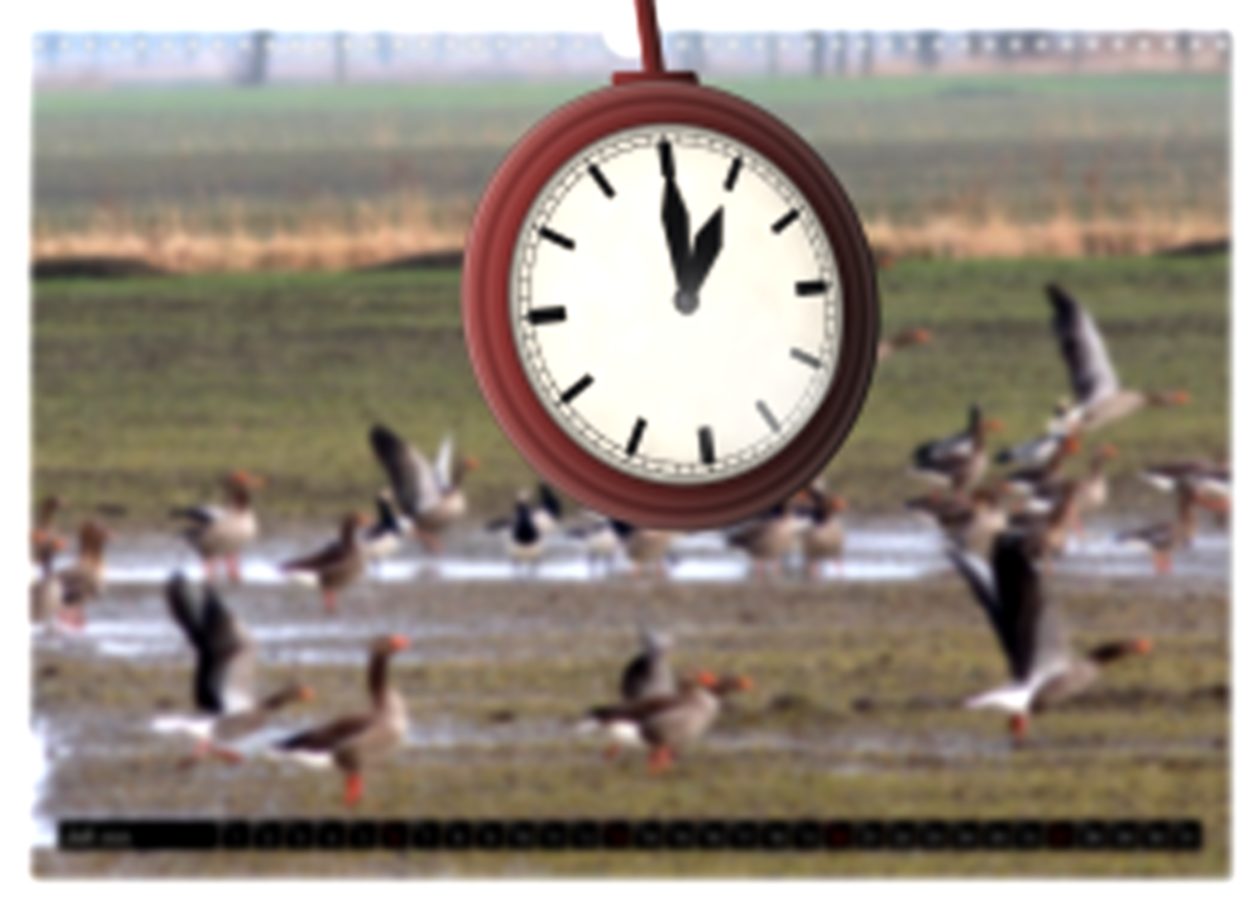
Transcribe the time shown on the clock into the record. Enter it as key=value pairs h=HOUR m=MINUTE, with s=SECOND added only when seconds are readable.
h=1 m=0
